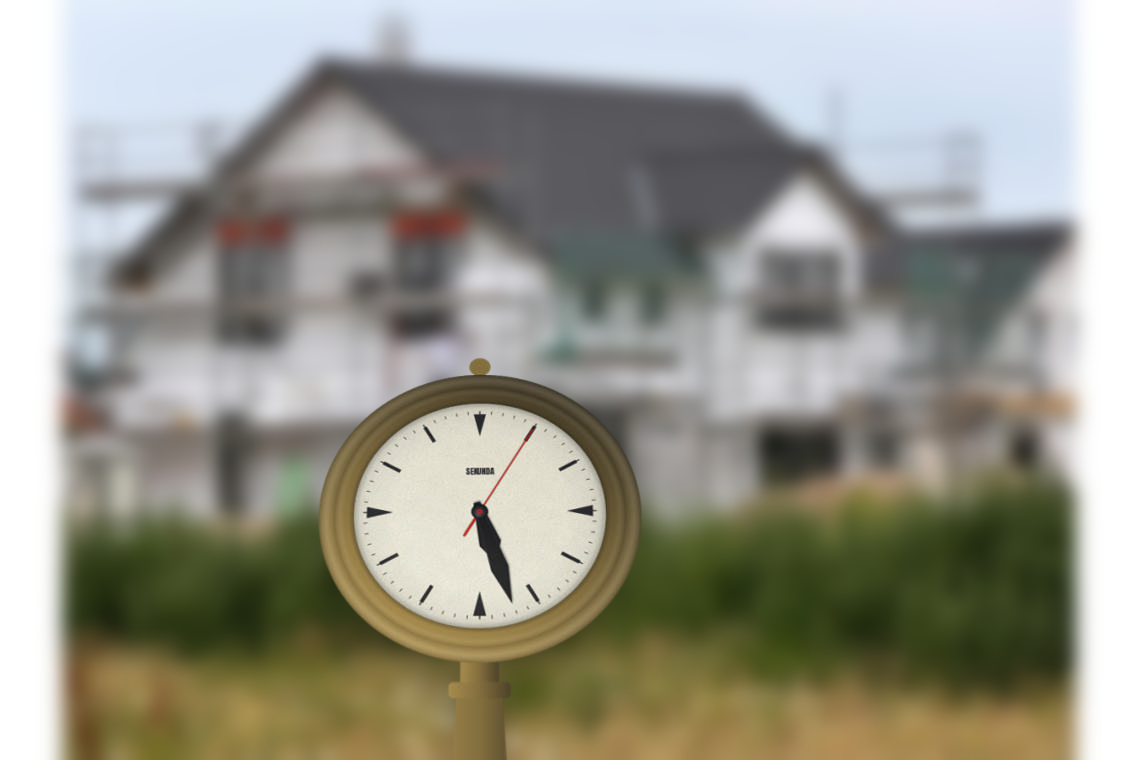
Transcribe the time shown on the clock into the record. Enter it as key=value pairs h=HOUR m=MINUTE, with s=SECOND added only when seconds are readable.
h=5 m=27 s=5
